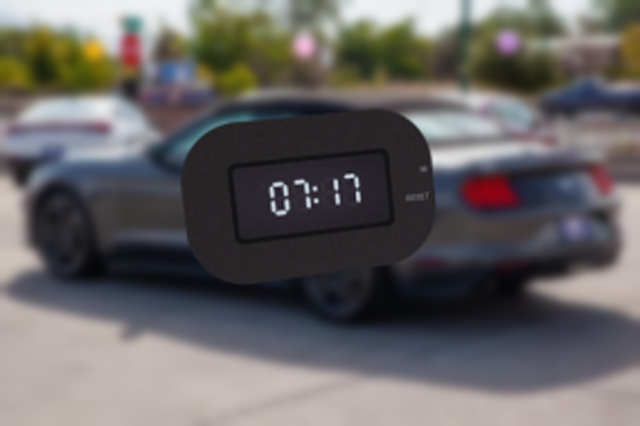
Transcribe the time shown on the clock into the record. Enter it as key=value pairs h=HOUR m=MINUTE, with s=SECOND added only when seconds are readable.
h=7 m=17
